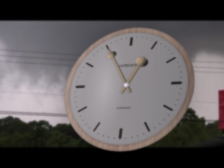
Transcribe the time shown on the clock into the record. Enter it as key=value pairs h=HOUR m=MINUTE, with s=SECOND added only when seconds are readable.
h=12 m=55
